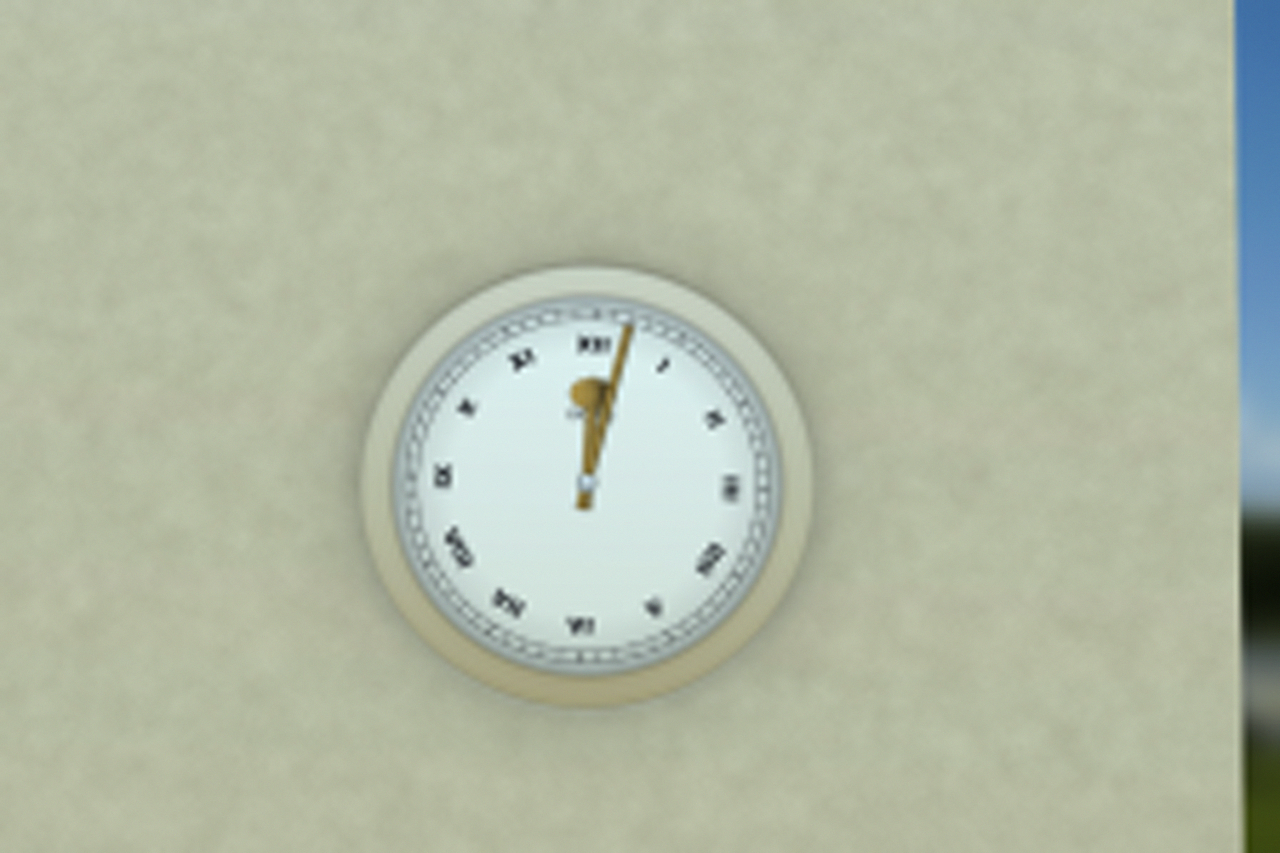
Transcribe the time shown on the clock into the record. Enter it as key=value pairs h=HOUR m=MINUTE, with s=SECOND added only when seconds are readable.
h=12 m=2
